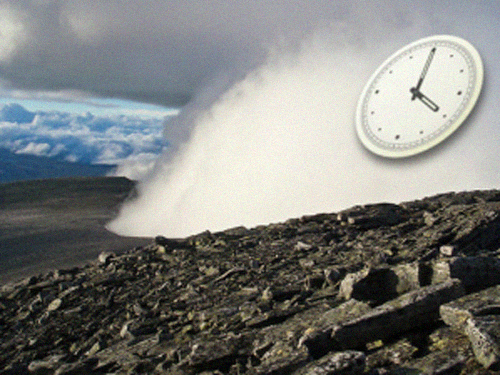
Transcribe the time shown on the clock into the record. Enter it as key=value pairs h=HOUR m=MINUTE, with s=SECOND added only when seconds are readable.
h=4 m=0
